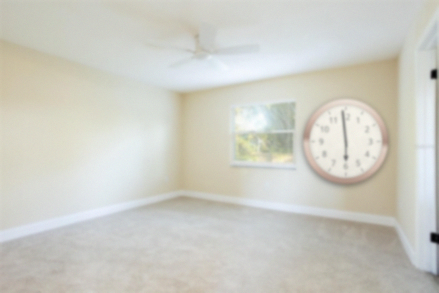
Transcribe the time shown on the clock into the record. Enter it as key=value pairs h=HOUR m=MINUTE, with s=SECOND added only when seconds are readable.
h=5 m=59
